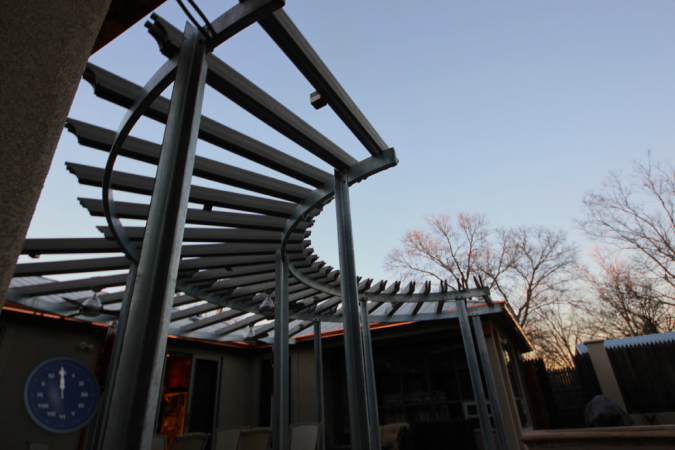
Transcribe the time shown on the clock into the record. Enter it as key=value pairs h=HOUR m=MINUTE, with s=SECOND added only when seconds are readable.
h=12 m=0
